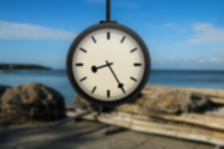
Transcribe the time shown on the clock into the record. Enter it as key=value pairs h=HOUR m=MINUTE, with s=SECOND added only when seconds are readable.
h=8 m=25
